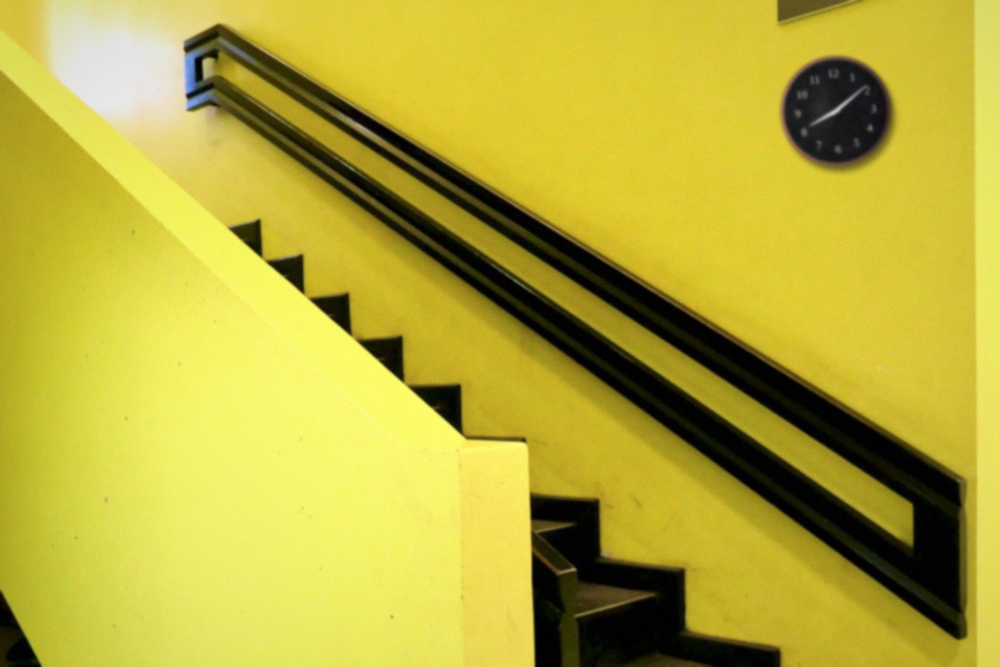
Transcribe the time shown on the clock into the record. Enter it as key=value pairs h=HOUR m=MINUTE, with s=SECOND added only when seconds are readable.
h=8 m=9
